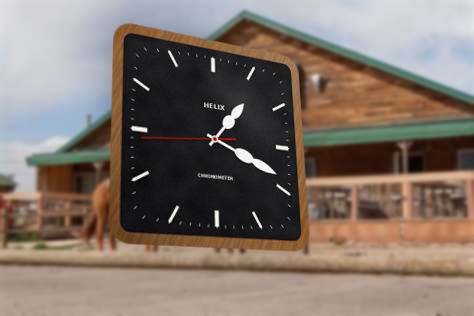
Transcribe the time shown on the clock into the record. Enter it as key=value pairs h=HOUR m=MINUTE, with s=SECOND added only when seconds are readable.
h=1 m=18 s=44
